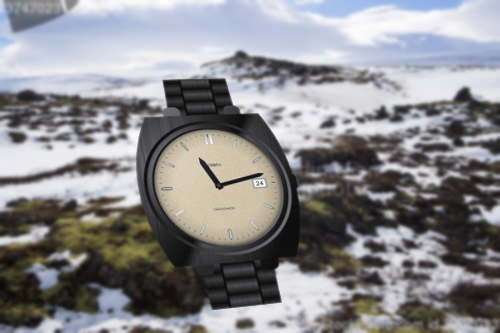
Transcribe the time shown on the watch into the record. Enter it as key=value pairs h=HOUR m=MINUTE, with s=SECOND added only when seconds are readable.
h=11 m=13
